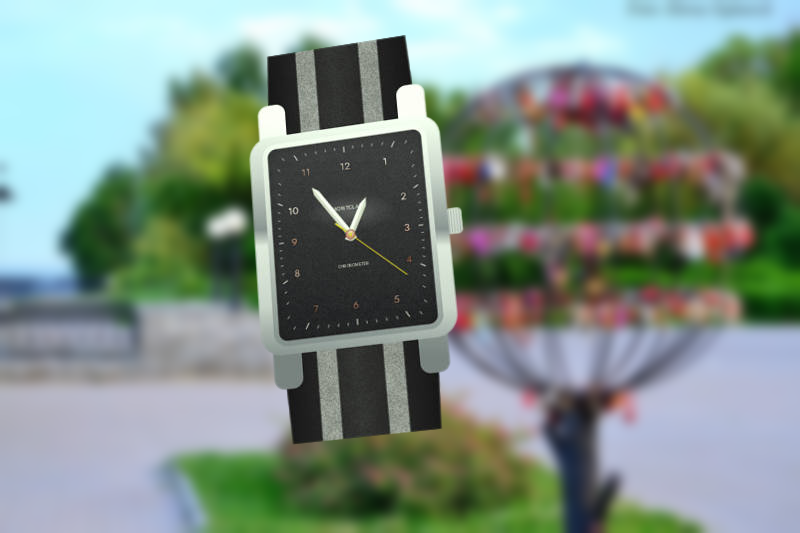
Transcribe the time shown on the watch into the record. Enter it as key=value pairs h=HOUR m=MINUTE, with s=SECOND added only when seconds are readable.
h=12 m=54 s=22
